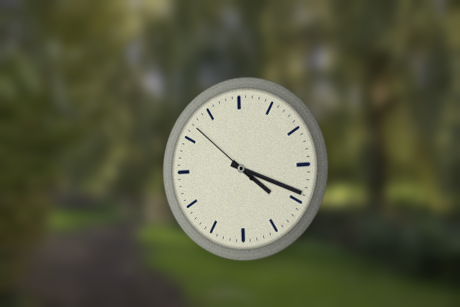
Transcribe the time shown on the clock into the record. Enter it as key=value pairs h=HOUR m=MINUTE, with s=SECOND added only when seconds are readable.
h=4 m=18 s=52
